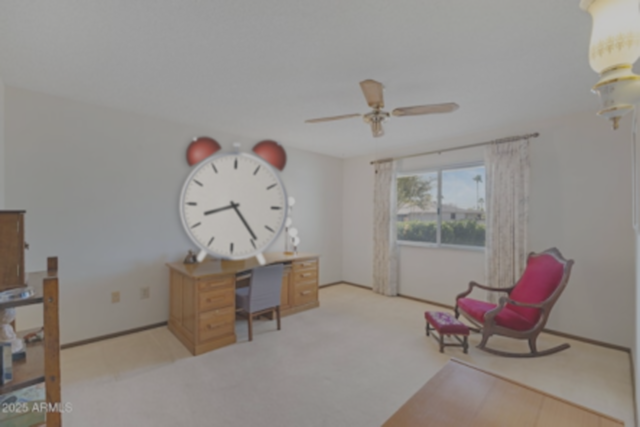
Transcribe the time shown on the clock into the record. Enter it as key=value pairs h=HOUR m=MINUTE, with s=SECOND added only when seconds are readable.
h=8 m=24
